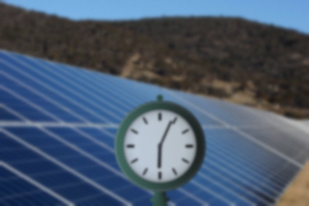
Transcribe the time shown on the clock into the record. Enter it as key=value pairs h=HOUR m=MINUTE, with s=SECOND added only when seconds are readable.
h=6 m=4
